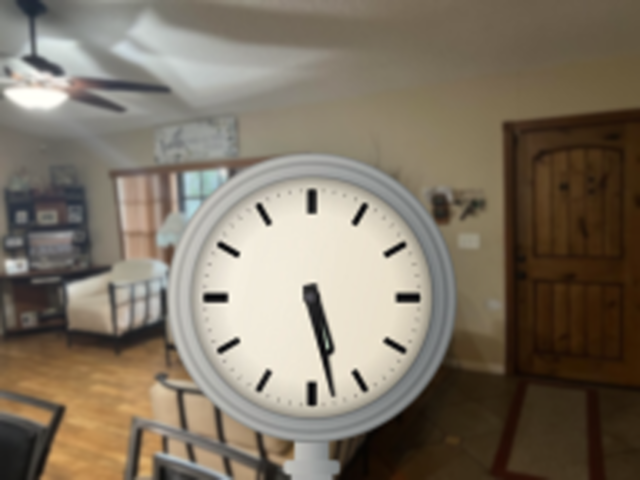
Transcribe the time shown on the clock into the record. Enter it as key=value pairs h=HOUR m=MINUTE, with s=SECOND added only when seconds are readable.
h=5 m=28
